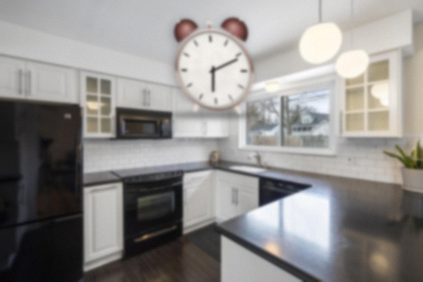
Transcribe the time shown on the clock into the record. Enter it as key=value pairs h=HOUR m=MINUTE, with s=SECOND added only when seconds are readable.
h=6 m=11
